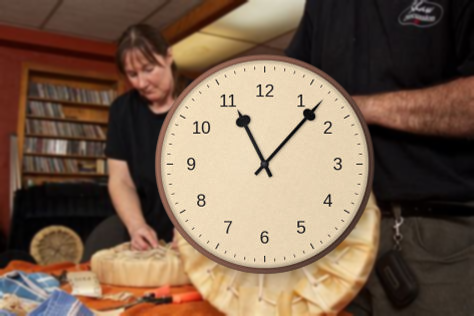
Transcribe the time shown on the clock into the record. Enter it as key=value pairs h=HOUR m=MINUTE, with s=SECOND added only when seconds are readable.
h=11 m=7
